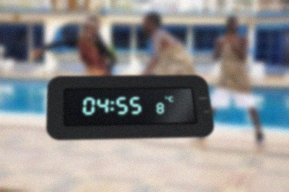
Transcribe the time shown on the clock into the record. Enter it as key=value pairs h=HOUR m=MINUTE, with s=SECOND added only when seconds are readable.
h=4 m=55
